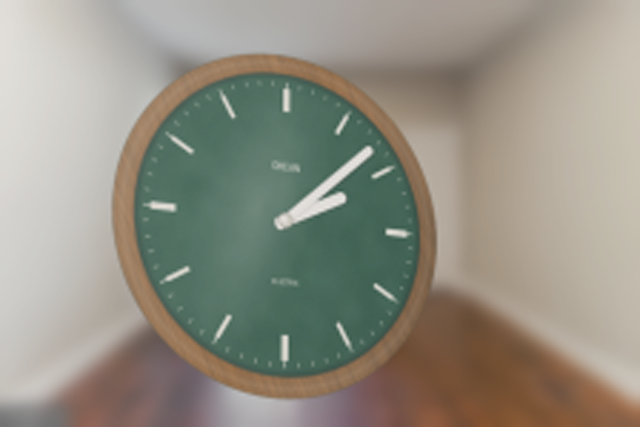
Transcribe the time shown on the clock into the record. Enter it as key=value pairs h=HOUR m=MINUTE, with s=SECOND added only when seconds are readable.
h=2 m=8
